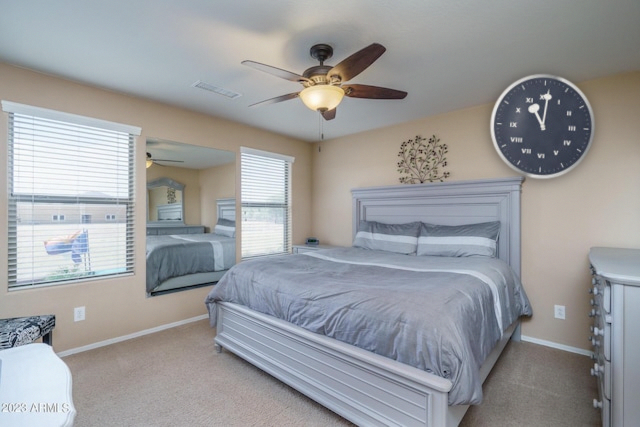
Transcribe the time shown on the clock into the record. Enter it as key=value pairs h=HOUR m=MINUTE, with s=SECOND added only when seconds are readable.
h=11 m=1
